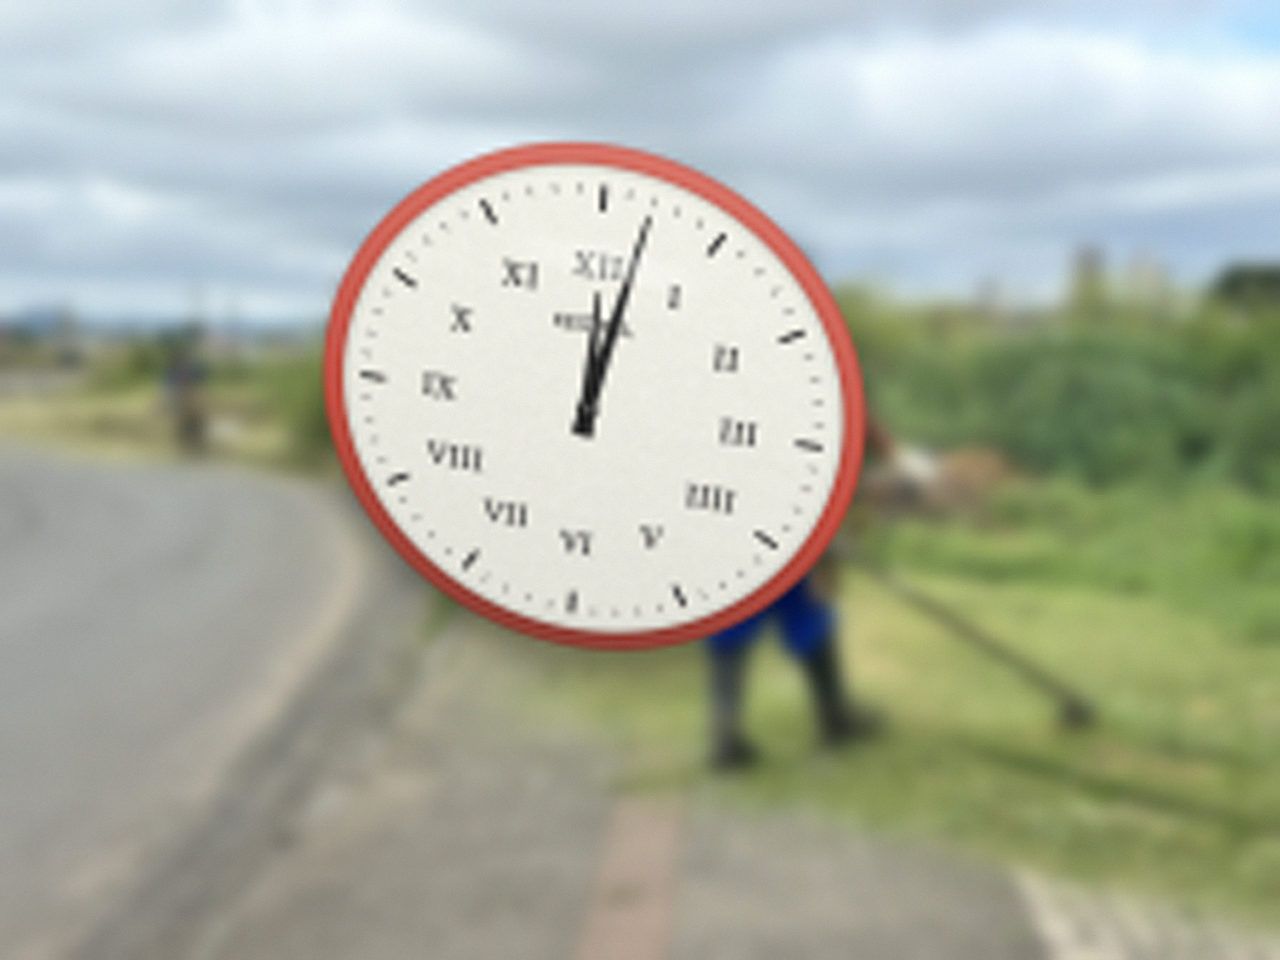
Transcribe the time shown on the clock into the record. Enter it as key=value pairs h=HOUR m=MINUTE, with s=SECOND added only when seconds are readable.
h=12 m=2
